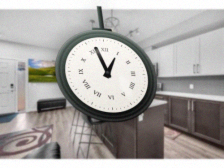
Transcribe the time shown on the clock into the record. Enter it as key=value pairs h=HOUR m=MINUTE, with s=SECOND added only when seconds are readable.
h=12 m=57
